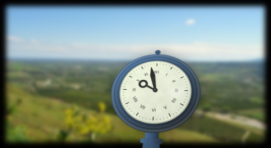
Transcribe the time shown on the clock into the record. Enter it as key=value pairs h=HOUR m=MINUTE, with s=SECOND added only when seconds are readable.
h=9 m=58
